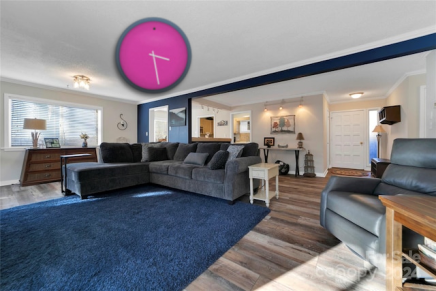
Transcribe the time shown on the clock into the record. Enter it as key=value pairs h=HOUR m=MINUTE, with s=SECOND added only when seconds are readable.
h=3 m=28
